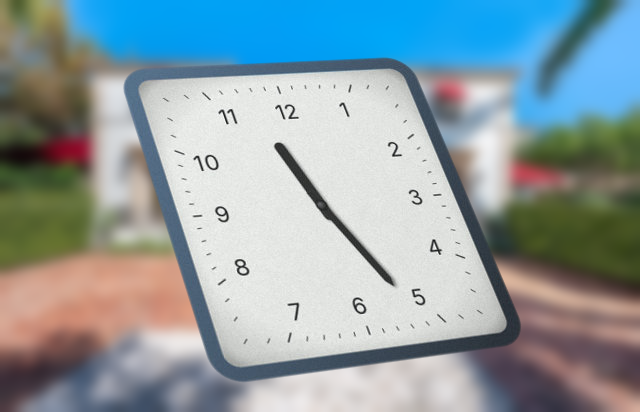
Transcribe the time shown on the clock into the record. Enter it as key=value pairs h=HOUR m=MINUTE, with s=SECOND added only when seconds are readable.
h=11 m=26
